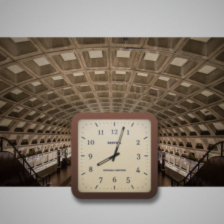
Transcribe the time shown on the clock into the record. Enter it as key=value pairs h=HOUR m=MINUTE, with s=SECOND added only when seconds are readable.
h=8 m=3
